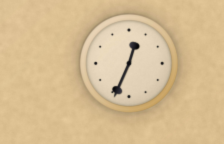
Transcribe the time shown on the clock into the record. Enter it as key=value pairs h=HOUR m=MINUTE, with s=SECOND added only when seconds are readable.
h=12 m=34
